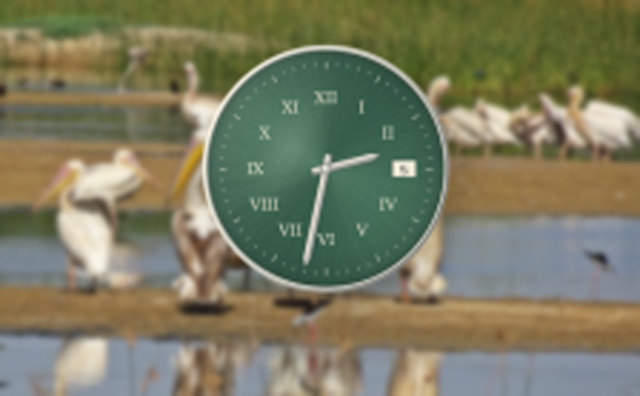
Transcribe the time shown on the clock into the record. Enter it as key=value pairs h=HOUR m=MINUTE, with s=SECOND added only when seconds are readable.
h=2 m=32
